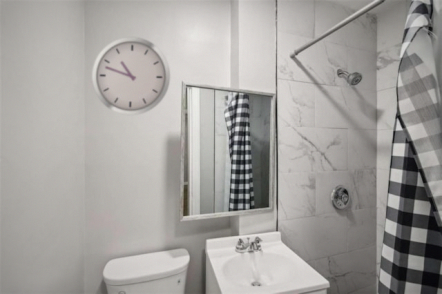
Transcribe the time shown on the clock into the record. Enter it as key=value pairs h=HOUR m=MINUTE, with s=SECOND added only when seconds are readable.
h=10 m=48
